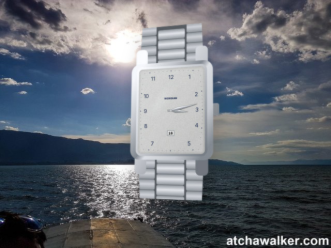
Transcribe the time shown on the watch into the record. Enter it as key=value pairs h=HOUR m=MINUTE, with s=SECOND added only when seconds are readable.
h=3 m=13
